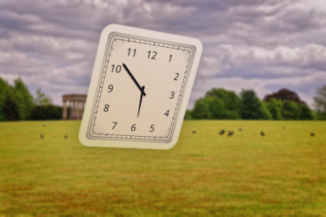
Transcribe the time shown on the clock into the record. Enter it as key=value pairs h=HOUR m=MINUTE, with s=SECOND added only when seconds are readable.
h=5 m=52
